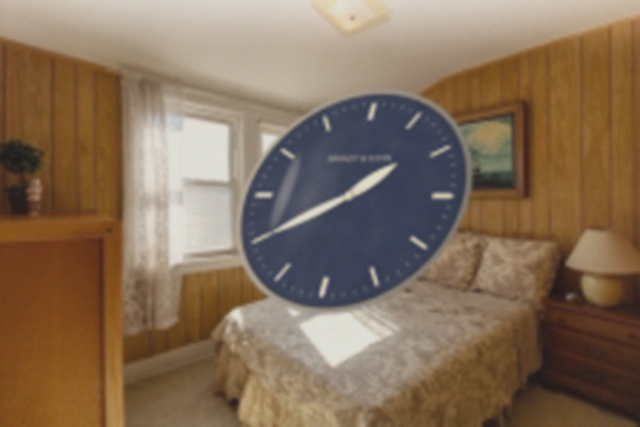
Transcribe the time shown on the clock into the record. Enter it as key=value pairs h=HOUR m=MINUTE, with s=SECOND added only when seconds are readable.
h=1 m=40
